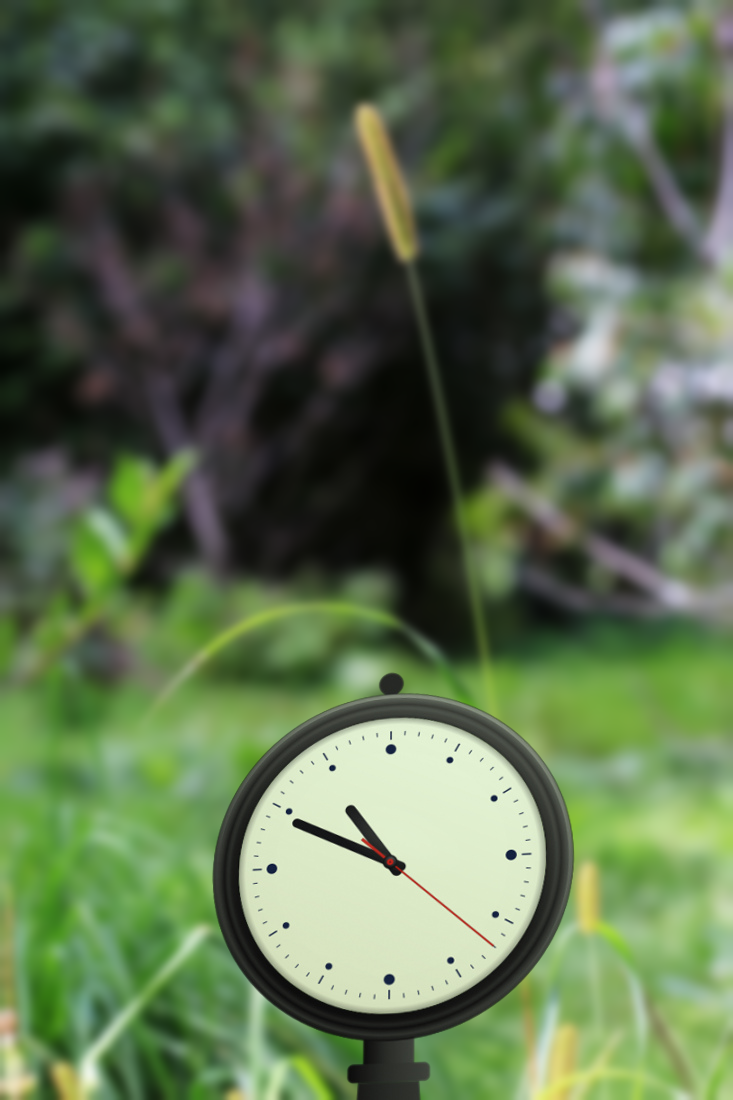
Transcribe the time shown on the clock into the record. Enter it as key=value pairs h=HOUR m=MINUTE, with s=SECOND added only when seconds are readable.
h=10 m=49 s=22
